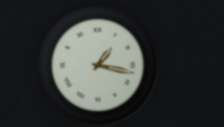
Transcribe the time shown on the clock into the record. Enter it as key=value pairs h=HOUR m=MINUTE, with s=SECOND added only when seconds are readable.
h=1 m=17
